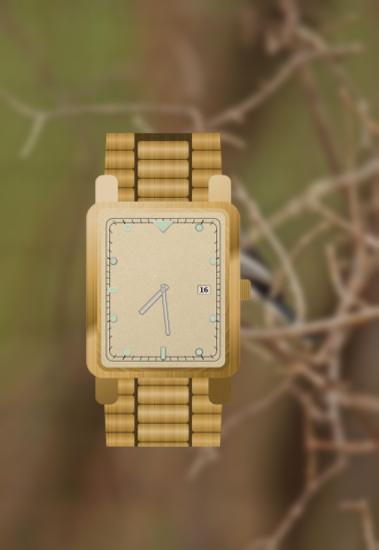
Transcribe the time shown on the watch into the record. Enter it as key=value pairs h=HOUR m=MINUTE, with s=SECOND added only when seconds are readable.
h=7 m=29
